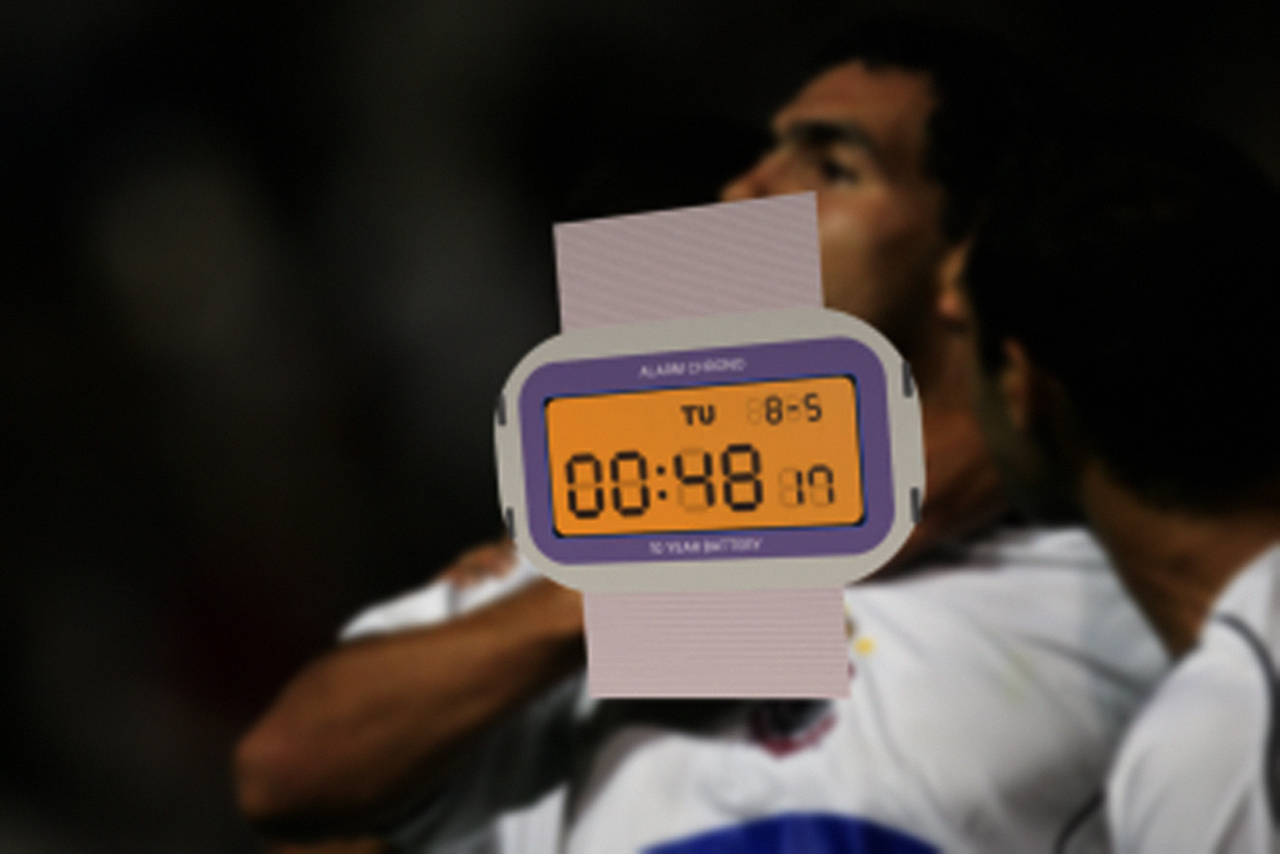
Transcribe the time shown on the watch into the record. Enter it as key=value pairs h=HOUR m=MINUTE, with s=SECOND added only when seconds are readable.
h=0 m=48 s=17
